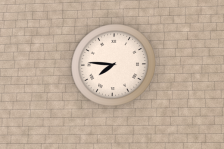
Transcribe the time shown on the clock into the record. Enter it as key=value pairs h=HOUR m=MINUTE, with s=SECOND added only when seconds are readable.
h=7 m=46
